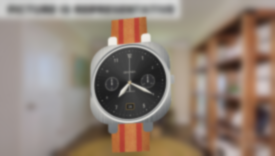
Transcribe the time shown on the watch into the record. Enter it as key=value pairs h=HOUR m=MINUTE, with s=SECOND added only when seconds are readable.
h=7 m=20
